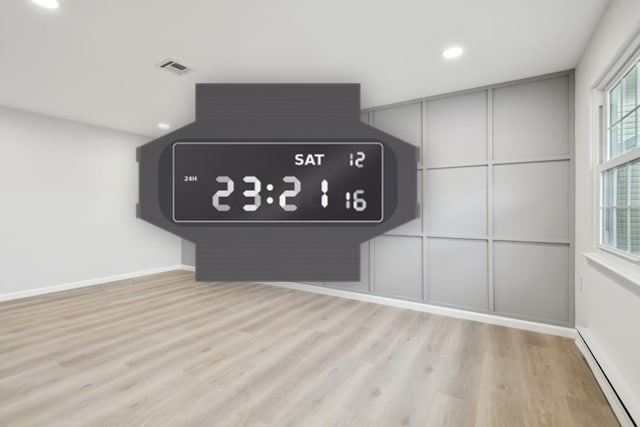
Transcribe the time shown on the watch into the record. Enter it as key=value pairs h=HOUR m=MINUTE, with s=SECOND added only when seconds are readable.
h=23 m=21 s=16
